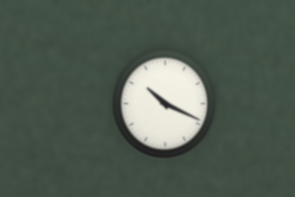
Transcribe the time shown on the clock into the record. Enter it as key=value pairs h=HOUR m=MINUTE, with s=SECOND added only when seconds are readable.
h=10 m=19
